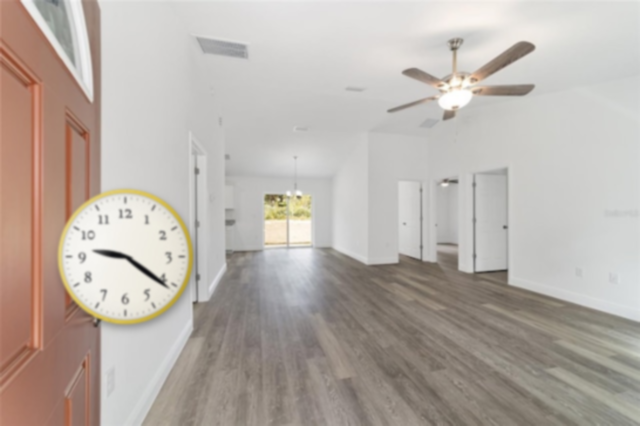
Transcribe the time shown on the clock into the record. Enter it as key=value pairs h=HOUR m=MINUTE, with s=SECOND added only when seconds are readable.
h=9 m=21
